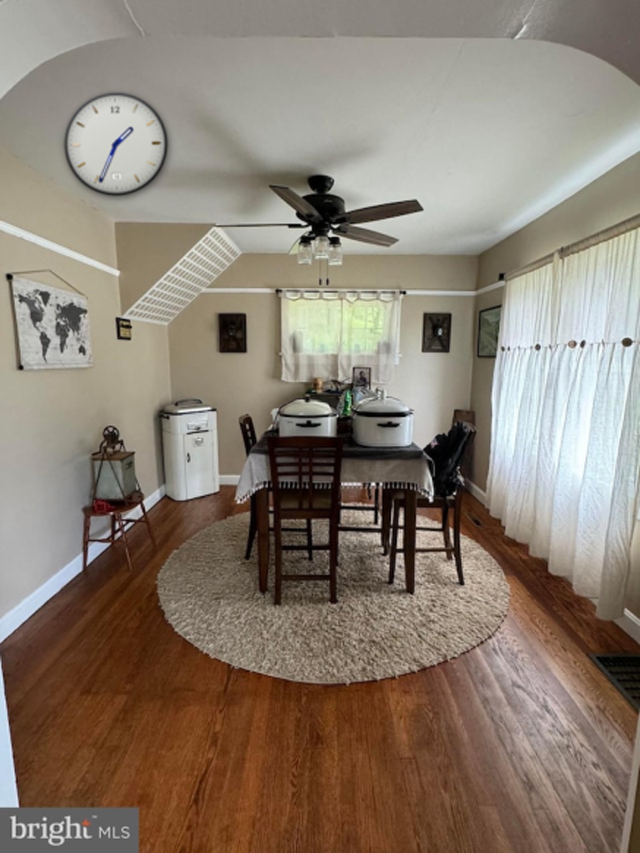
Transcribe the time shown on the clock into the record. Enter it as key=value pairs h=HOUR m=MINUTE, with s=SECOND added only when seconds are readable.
h=1 m=34
